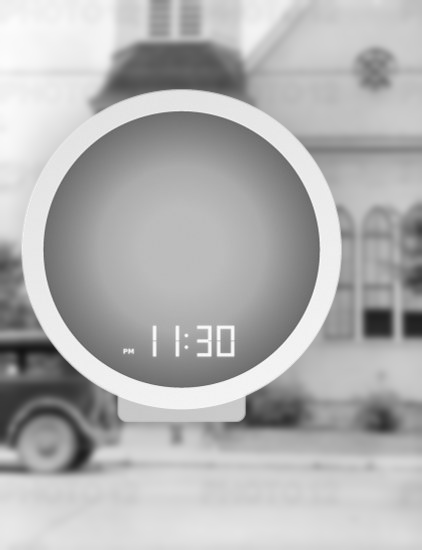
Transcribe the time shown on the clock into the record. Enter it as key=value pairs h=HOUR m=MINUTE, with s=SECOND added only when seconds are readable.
h=11 m=30
